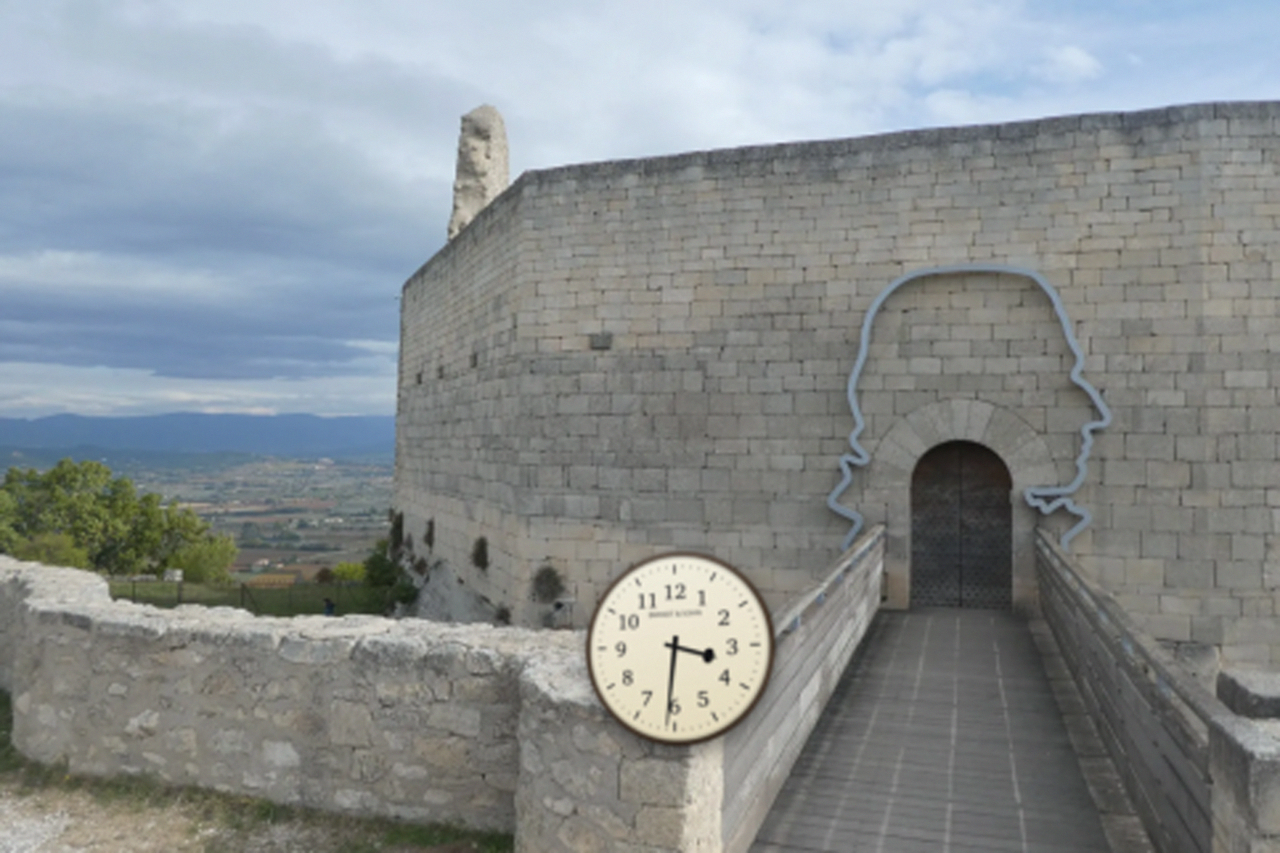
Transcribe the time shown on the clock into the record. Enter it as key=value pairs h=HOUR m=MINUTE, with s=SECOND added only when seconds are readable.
h=3 m=31
